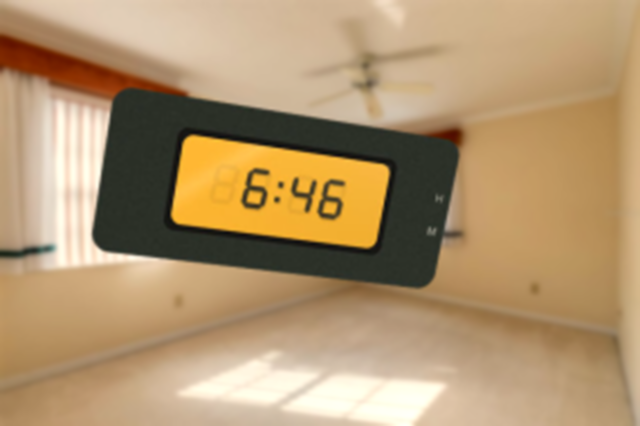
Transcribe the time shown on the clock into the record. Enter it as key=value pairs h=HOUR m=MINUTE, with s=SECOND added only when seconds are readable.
h=6 m=46
